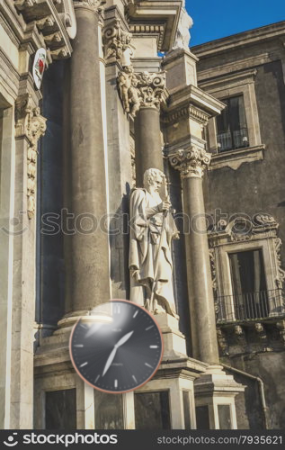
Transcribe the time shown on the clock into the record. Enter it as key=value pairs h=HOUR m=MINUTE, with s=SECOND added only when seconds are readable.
h=1 m=34
